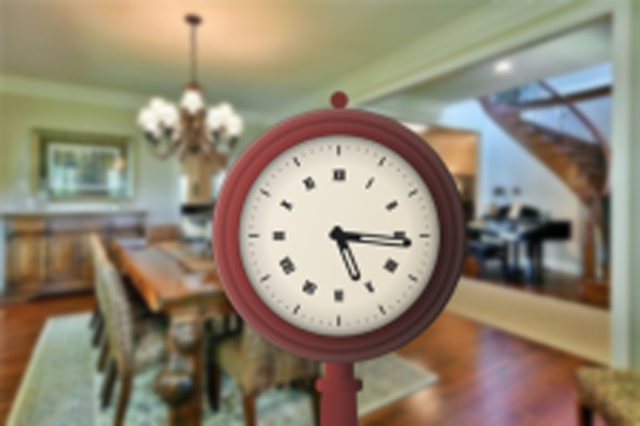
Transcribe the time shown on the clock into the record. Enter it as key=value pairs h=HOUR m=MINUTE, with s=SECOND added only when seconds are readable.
h=5 m=16
